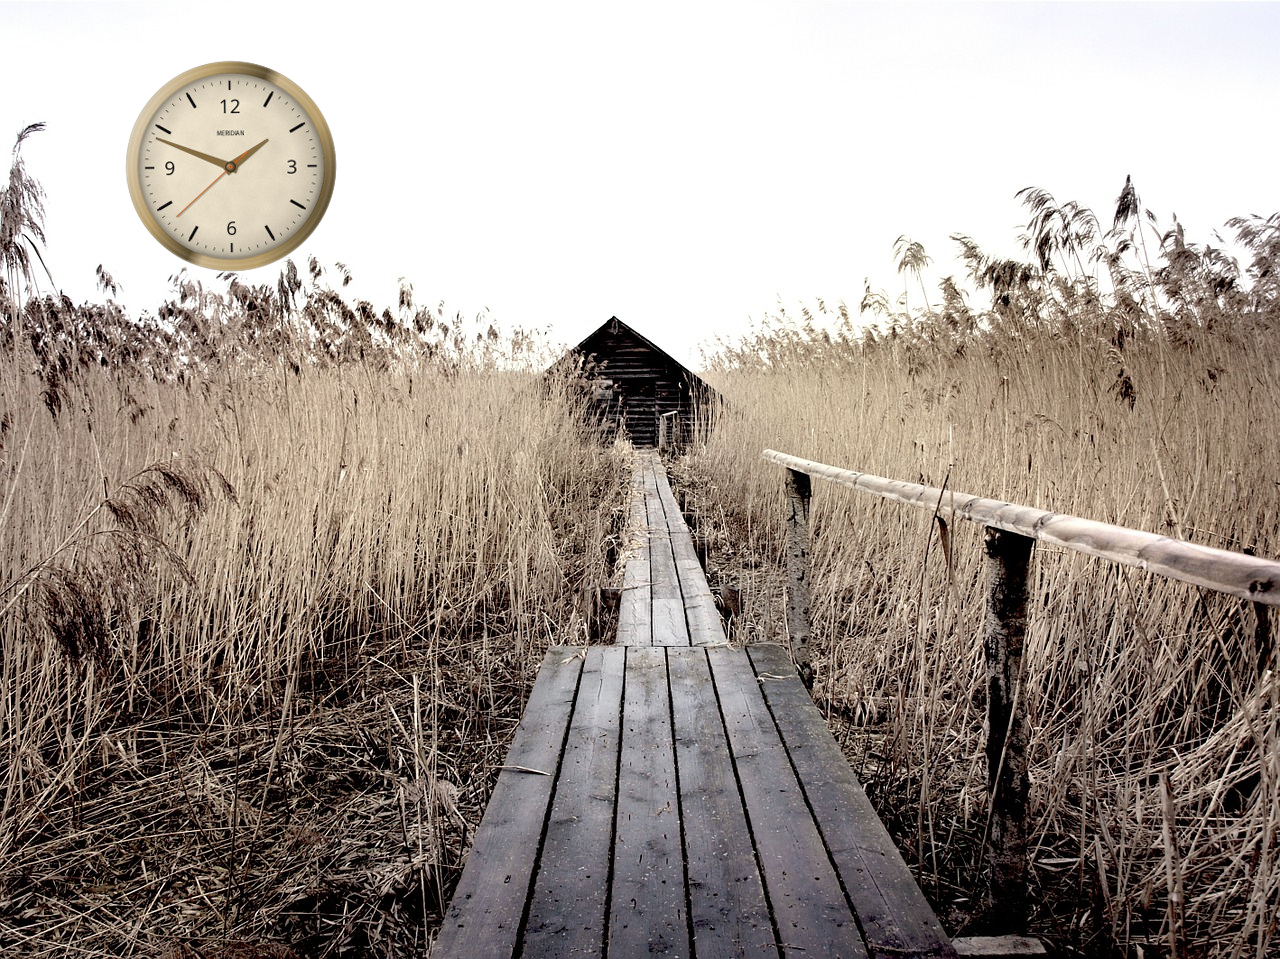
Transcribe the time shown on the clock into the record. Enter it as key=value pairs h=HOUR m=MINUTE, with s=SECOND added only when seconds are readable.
h=1 m=48 s=38
